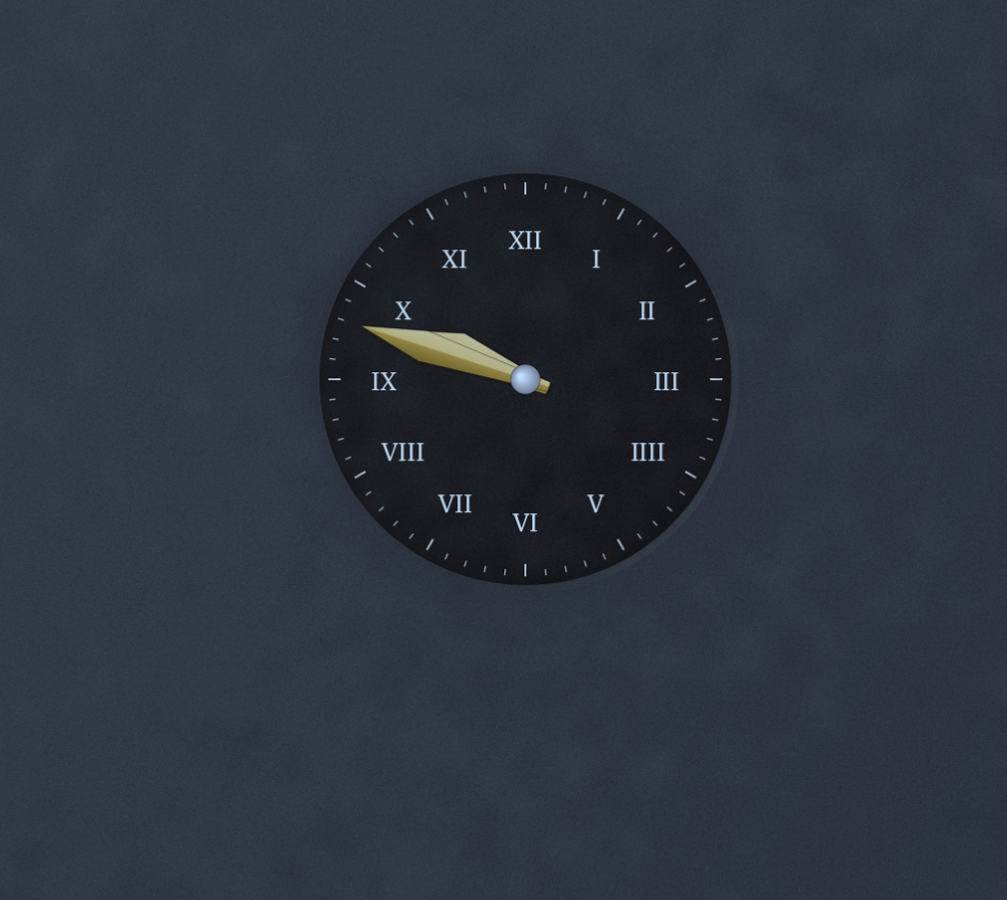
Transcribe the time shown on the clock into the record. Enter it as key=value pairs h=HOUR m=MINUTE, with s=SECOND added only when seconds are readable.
h=9 m=48
